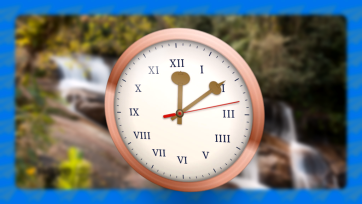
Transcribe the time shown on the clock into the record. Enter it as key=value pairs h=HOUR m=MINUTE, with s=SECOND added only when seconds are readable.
h=12 m=9 s=13
